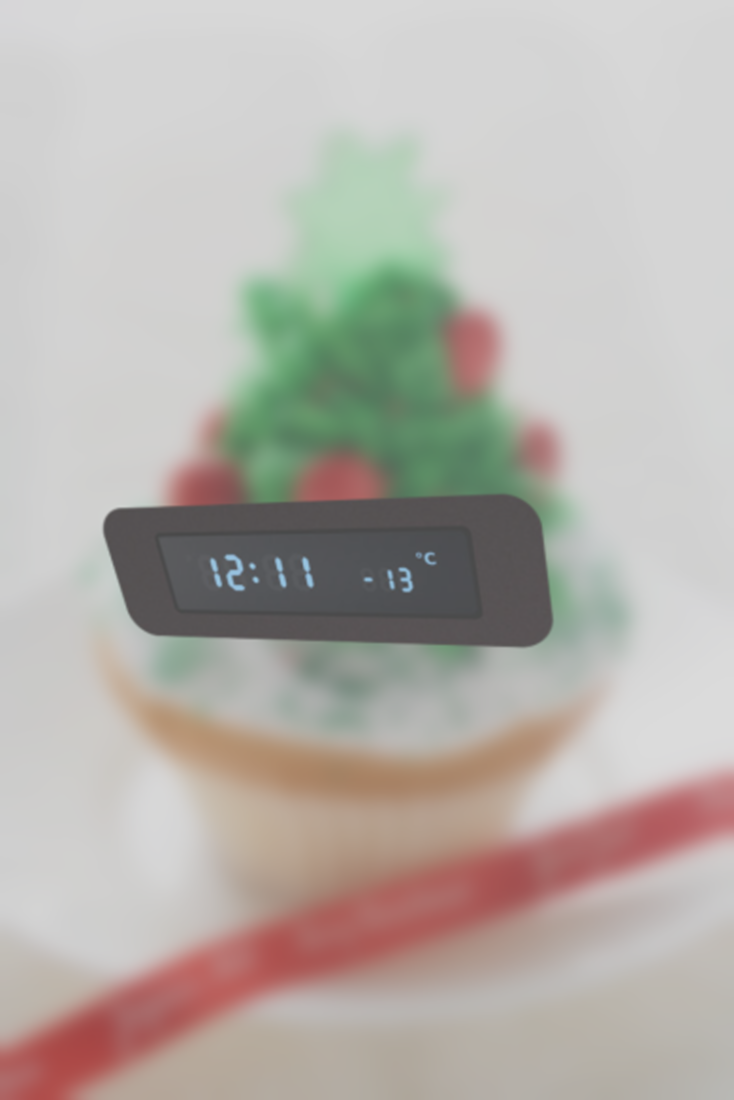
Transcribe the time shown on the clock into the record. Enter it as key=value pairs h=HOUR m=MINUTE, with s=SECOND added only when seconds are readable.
h=12 m=11
